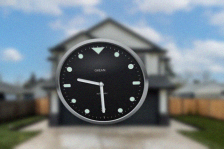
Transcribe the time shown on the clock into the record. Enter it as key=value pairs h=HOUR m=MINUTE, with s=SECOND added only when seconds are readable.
h=9 m=30
